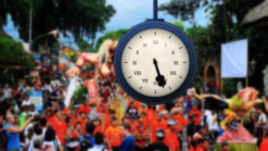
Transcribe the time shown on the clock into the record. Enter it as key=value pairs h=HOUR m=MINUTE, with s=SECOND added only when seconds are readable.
h=5 m=27
